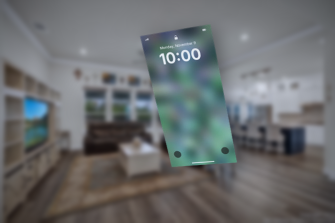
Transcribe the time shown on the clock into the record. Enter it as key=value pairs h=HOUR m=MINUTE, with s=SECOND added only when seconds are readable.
h=10 m=0
